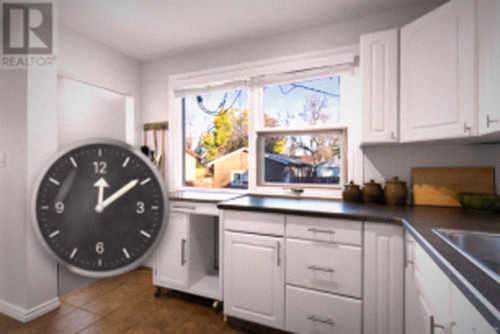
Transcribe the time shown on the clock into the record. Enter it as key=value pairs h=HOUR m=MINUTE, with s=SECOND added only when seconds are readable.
h=12 m=9
